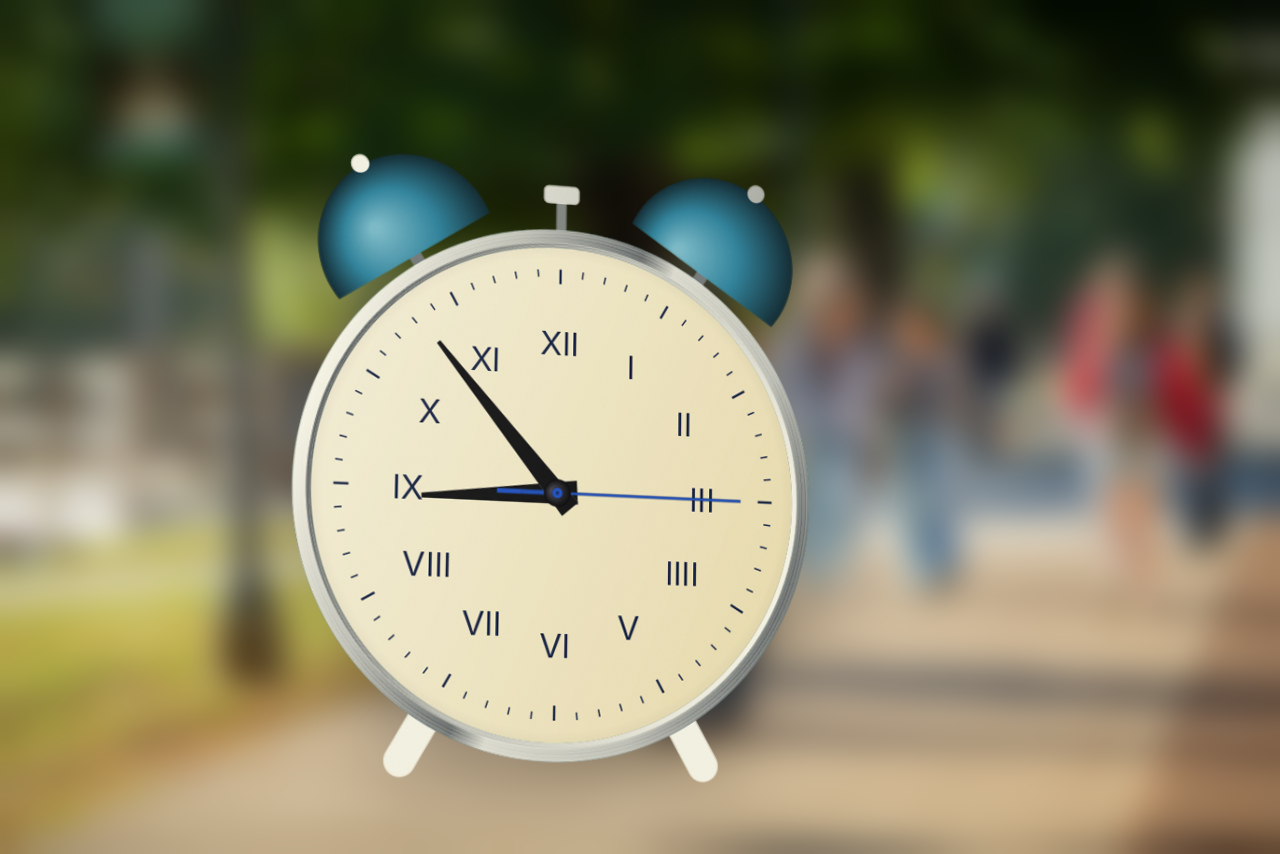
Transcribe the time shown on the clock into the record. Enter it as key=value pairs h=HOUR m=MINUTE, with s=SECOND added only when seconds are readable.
h=8 m=53 s=15
